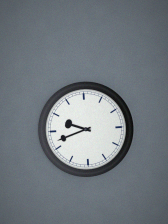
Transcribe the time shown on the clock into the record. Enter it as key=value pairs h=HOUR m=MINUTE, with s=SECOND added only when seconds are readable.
h=9 m=42
